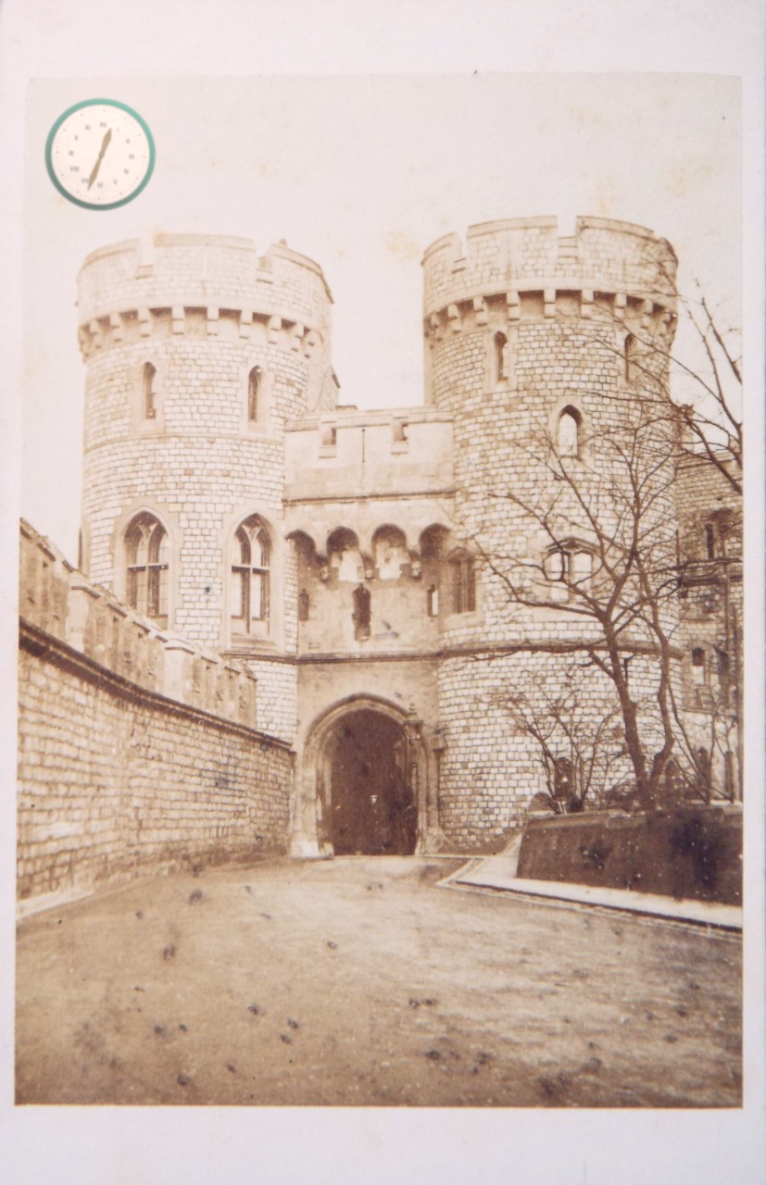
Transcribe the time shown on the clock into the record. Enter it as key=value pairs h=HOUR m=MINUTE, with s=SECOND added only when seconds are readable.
h=12 m=33
